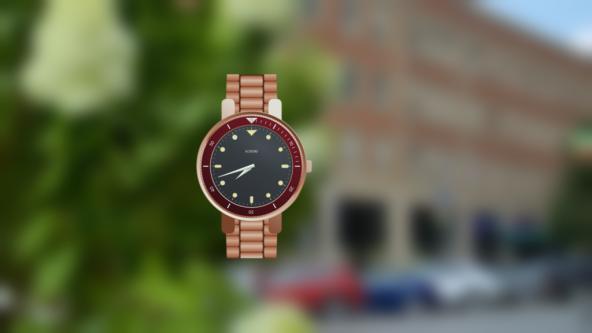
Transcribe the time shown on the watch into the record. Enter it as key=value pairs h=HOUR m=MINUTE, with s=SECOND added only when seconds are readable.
h=7 m=42
